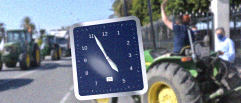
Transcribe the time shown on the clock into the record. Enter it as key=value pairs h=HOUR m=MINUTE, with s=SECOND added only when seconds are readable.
h=4 m=56
